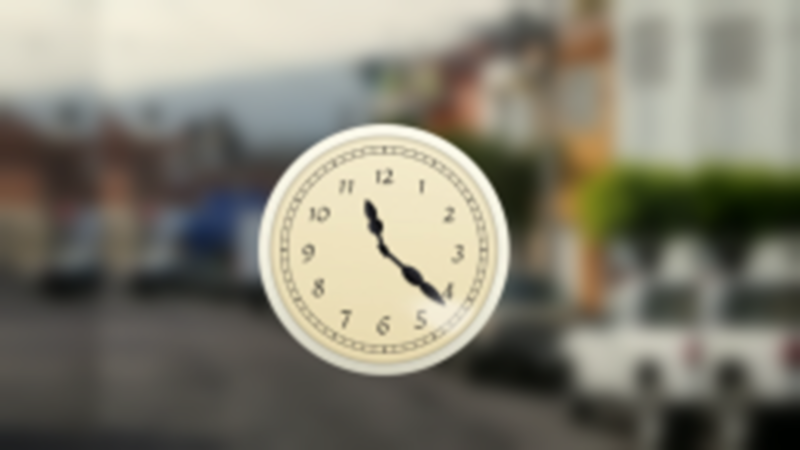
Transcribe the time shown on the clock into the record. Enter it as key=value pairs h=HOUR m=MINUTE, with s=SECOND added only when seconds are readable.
h=11 m=22
